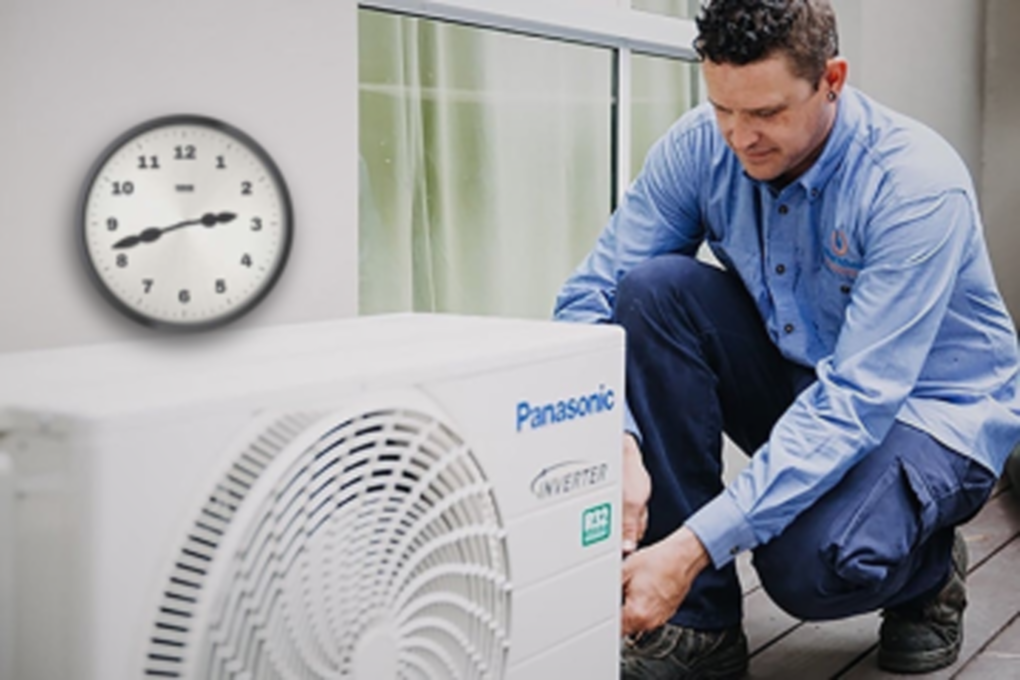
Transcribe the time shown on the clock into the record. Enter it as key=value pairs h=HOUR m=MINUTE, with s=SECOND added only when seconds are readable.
h=2 m=42
